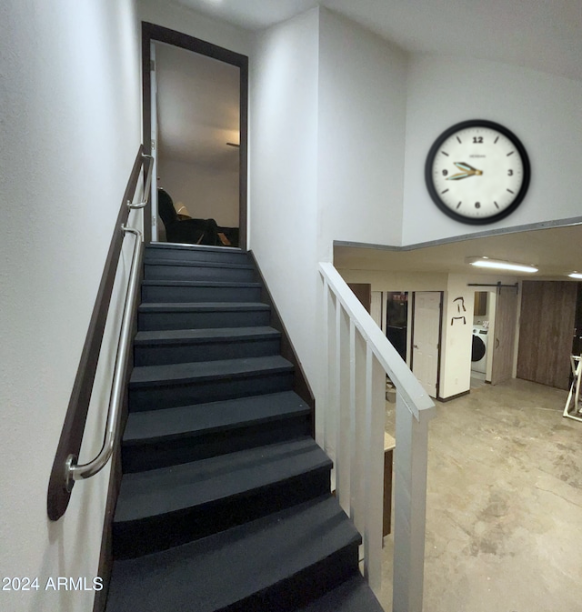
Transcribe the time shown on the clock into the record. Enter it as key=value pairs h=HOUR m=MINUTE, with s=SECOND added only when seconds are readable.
h=9 m=43
